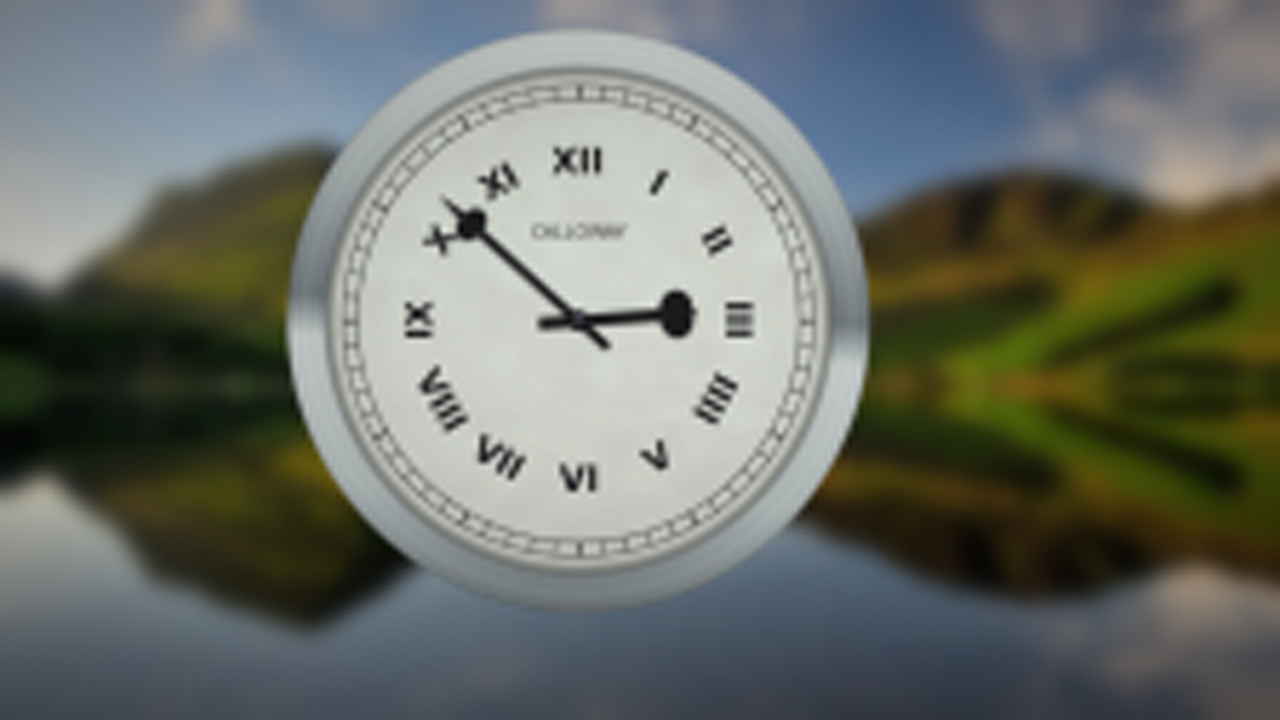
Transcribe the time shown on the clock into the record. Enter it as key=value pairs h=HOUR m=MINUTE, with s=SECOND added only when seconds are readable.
h=2 m=52
